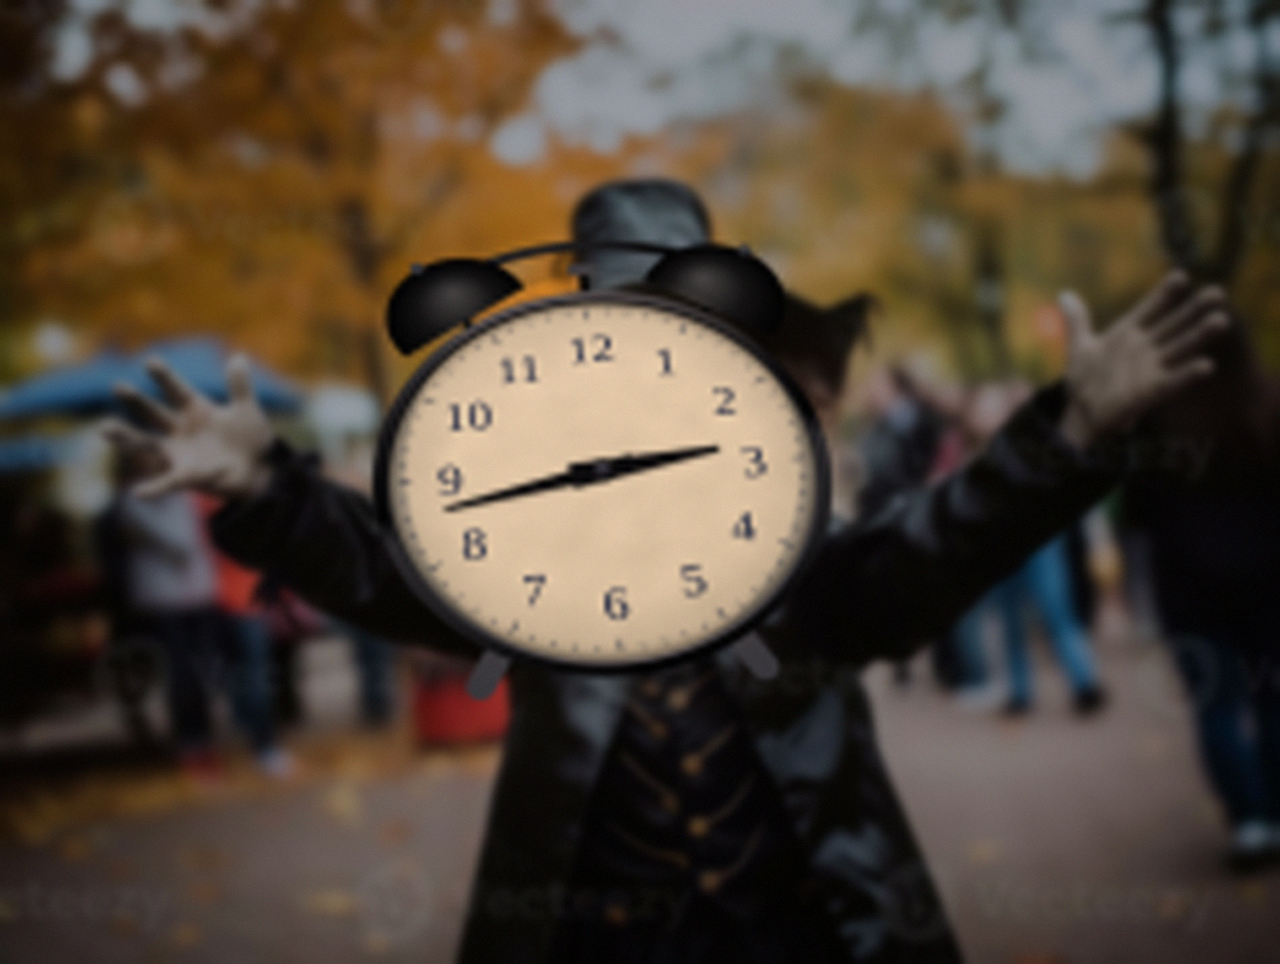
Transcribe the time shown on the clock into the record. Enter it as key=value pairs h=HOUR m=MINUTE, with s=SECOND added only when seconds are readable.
h=2 m=43
